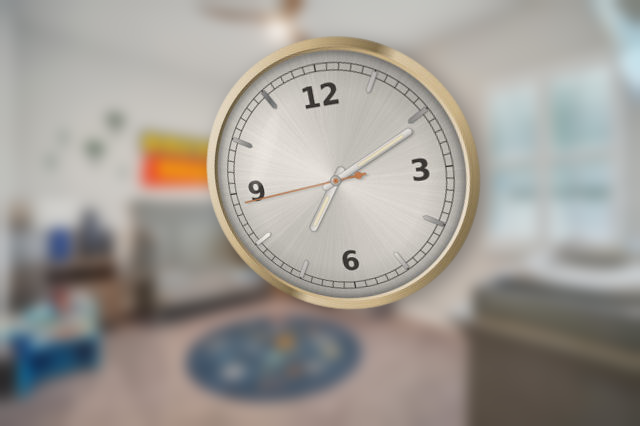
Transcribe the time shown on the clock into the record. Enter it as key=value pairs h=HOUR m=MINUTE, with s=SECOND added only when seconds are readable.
h=7 m=10 s=44
